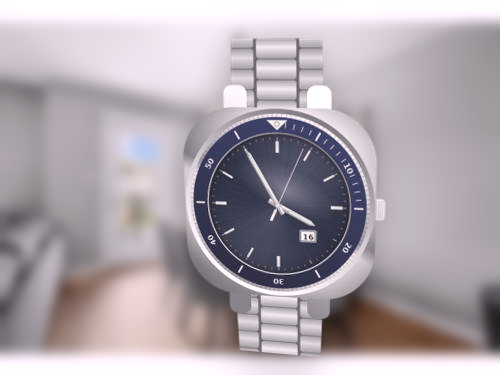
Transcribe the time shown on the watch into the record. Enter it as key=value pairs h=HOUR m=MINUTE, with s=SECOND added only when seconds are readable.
h=3 m=55 s=4
